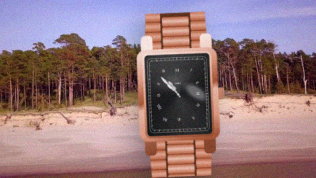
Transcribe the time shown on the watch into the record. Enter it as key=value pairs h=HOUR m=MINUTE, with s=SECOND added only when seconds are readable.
h=10 m=53
